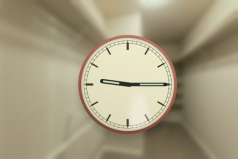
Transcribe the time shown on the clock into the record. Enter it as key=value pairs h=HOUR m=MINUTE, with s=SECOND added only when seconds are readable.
h=9 m=15
